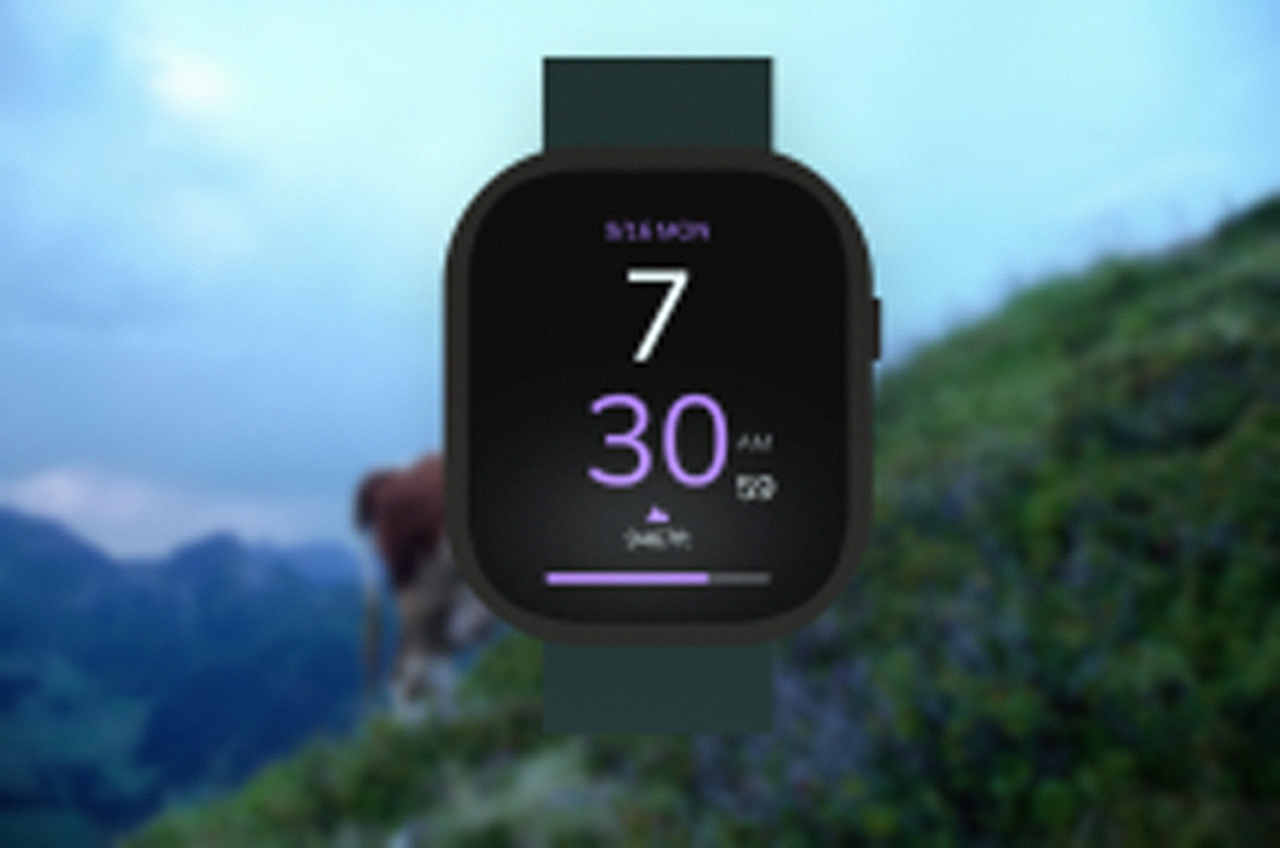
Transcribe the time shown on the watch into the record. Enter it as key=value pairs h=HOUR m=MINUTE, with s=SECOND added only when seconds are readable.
h=7 m=30
